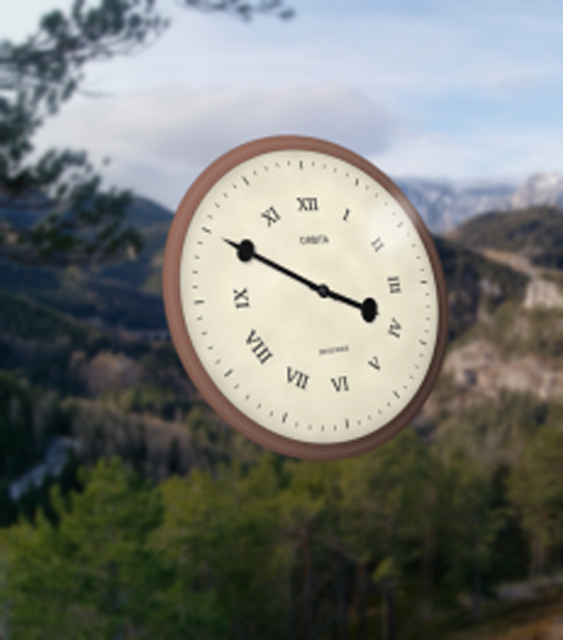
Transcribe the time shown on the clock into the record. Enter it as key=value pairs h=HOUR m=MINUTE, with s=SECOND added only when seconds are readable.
h=3 m=50
